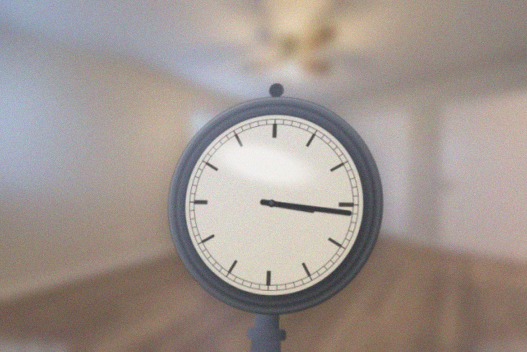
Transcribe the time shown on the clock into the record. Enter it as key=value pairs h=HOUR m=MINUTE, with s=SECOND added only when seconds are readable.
h=3 m=16
